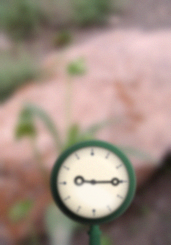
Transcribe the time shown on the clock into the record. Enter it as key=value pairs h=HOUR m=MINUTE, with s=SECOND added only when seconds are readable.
h=9 m=15
